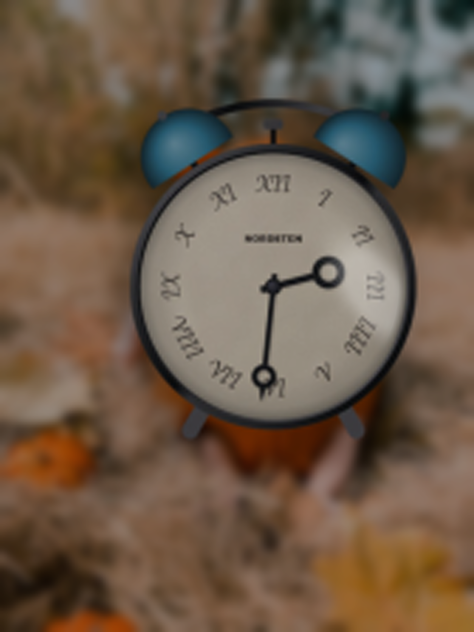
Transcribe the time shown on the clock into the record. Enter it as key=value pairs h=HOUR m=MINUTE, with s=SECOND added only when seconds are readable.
h=2 m=31
